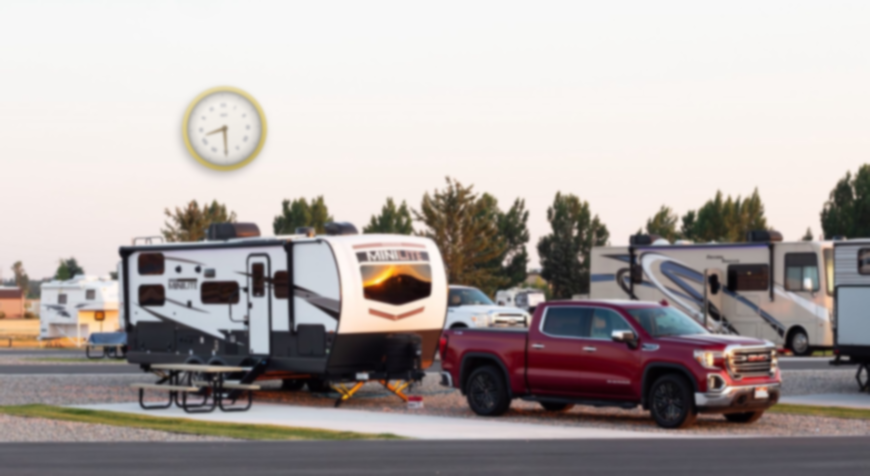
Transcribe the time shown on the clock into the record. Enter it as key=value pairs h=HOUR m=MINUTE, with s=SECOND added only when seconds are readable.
h=8 m=30
